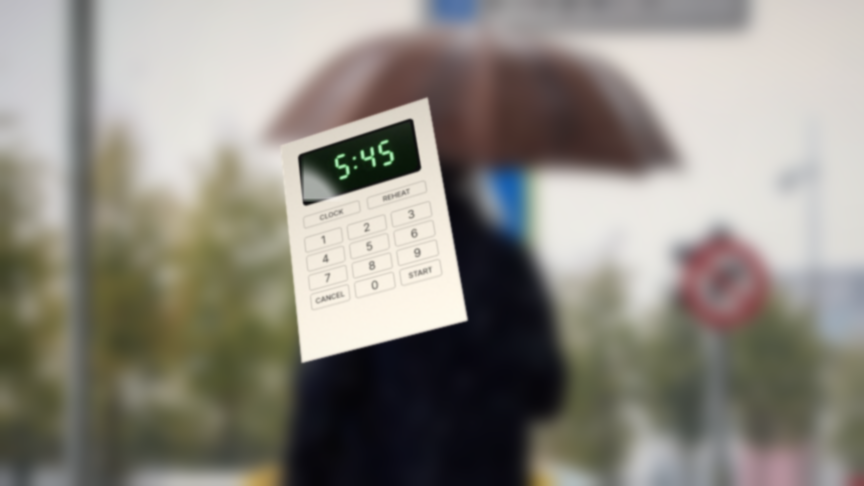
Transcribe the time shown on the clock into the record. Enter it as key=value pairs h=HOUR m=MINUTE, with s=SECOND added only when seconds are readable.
h=5 m=45
